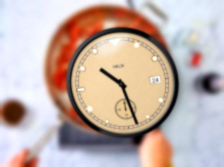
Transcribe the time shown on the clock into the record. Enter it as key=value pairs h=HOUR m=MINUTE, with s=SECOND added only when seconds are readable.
h=10 m=28
